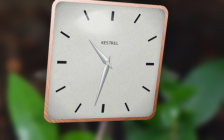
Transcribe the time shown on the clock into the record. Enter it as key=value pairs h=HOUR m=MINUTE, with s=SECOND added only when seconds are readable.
h=10 m=32
